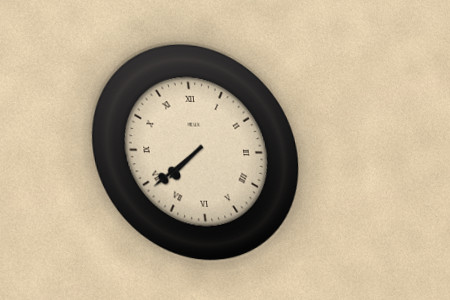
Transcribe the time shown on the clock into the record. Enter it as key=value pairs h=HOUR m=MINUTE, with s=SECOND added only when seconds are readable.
h=7 m=39
